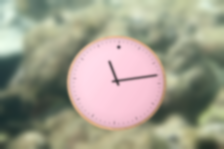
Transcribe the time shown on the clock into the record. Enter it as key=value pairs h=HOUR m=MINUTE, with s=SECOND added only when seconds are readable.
h=11 m=13
